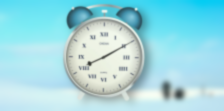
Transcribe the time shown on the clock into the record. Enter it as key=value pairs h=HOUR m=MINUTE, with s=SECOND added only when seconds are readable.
h=8 m=10
